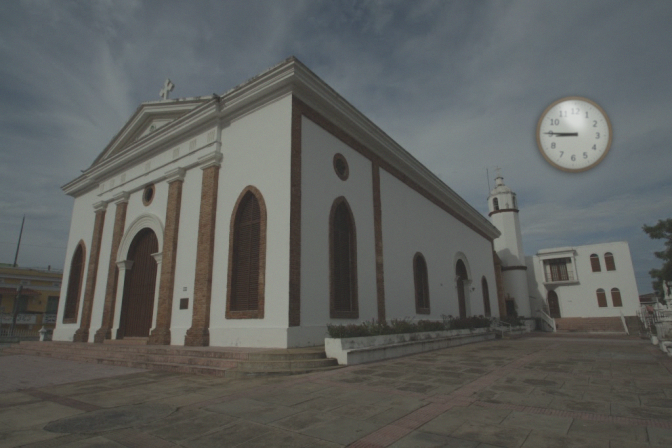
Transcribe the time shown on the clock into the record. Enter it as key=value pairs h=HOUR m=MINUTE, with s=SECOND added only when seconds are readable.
h=8 m=45
